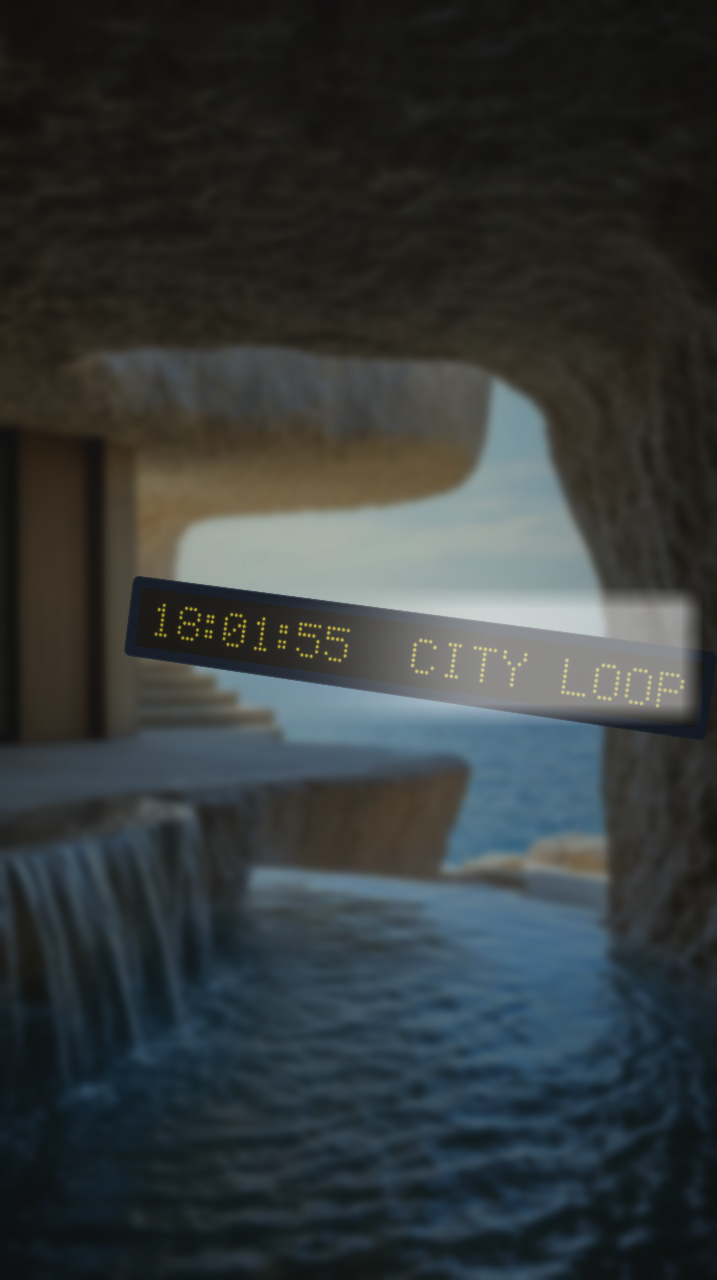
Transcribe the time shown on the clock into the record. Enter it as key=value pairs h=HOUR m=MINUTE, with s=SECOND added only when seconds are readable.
h=18 m=1 s=55
